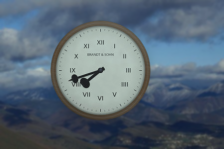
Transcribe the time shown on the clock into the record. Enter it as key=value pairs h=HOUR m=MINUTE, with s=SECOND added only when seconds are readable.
h=7 m=42
